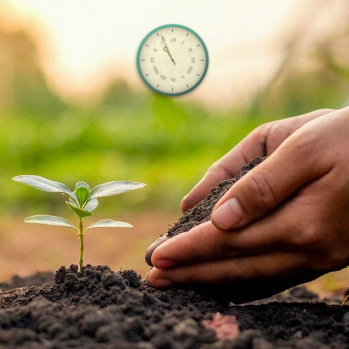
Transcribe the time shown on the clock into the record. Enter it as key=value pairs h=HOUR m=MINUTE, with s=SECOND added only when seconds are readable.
h=10 m=56
